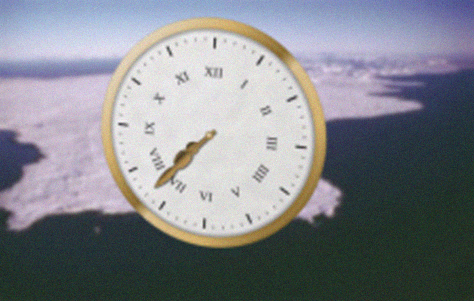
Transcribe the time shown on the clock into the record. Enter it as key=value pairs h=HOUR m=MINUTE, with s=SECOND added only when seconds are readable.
h=7 m=37
